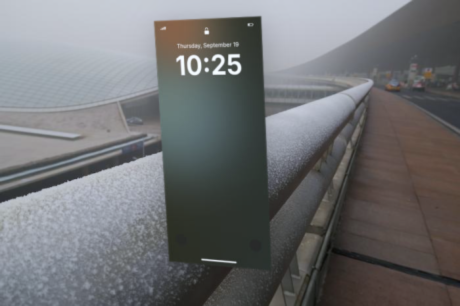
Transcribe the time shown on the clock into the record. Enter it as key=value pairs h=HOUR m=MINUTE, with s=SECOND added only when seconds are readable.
h=10 m=25
